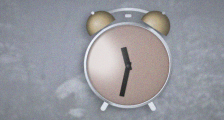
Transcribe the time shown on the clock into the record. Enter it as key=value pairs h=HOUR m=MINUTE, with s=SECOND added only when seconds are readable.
h=11 m=32
